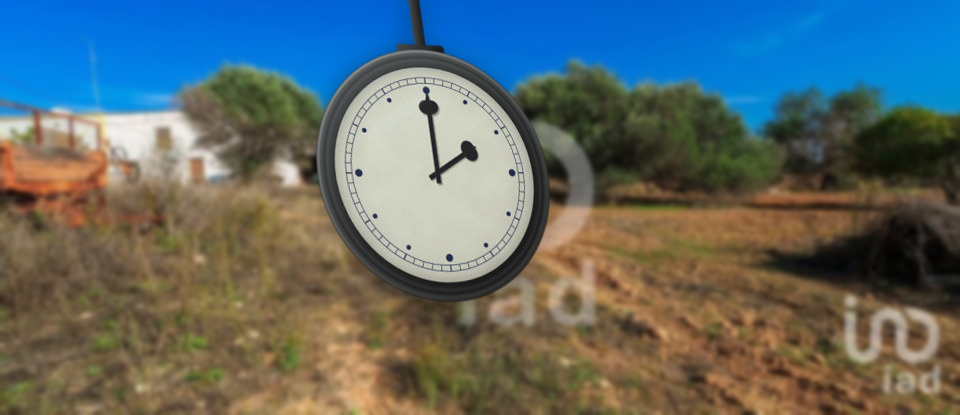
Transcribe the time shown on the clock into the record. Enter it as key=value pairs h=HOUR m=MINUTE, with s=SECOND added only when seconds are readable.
h=2 m=0
